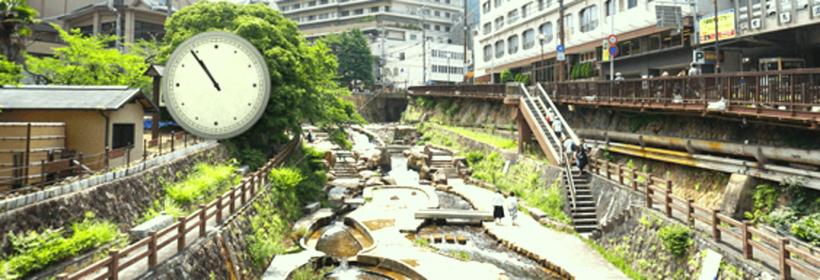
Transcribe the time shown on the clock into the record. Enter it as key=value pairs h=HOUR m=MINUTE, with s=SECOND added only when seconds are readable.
h=10 m=54
